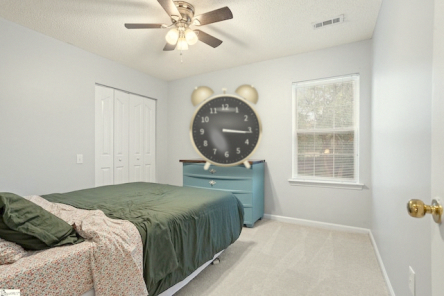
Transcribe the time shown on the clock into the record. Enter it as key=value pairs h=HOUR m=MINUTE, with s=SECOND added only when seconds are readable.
h=3 m=16
